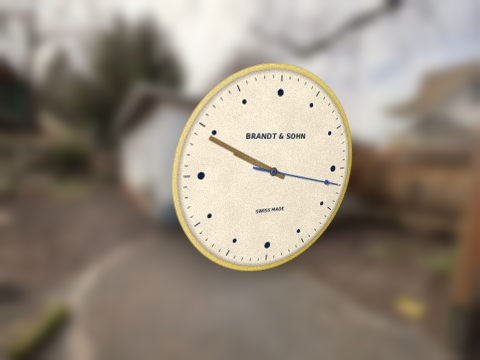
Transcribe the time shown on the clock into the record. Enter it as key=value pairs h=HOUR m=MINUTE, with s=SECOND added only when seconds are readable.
h=9 m=49 s=17
